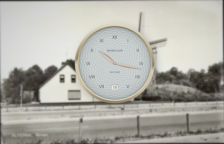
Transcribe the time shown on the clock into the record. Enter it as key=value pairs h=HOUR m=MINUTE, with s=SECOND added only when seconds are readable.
h=10 m=17
